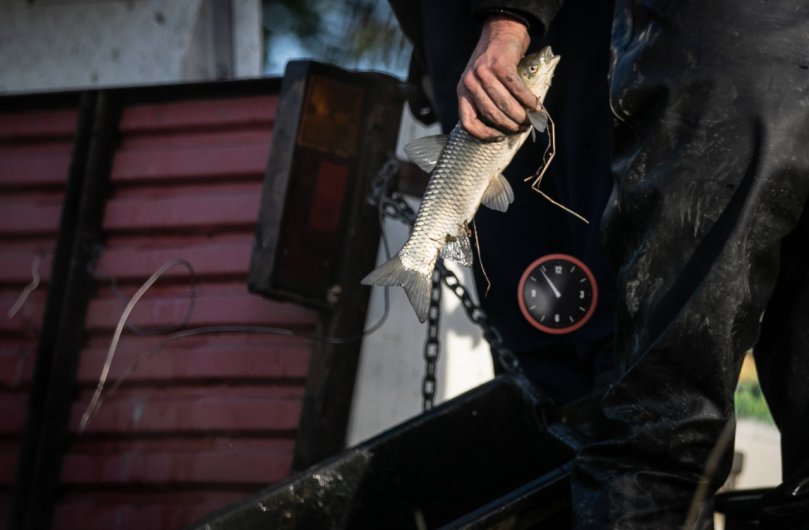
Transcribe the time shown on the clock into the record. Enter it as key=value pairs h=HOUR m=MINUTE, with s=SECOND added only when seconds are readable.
h=10 m=54
